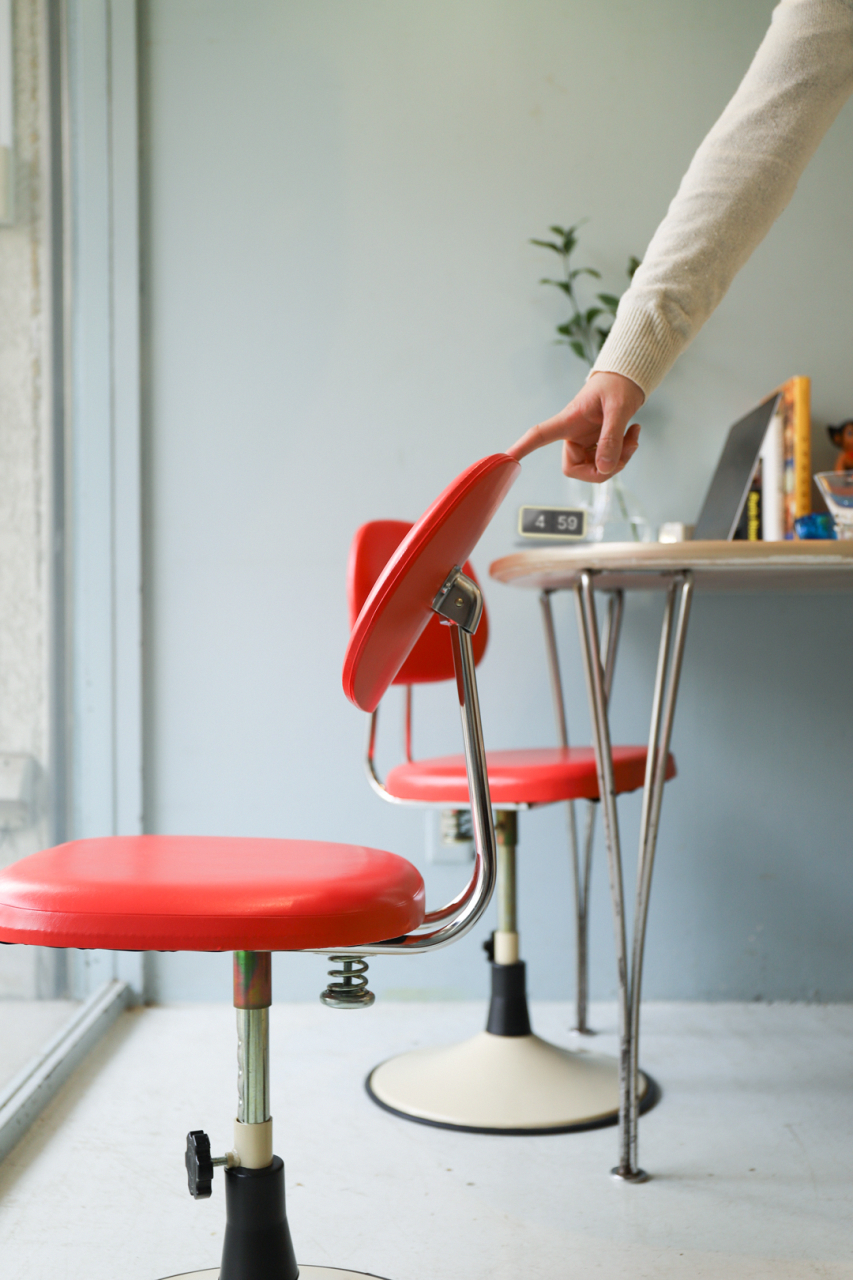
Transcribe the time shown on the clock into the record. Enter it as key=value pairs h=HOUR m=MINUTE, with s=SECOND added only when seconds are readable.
h=4 m=59
